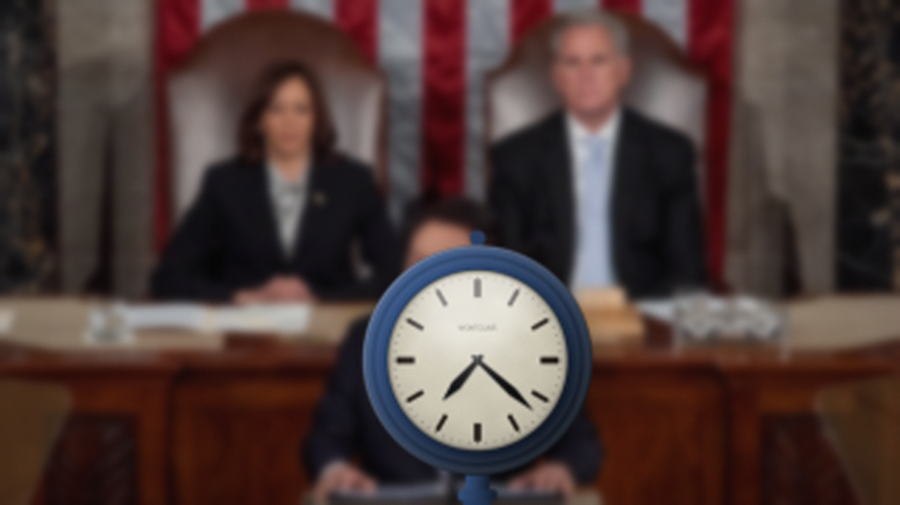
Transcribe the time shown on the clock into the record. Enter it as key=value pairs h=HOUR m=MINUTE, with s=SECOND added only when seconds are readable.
h=7 m=22
